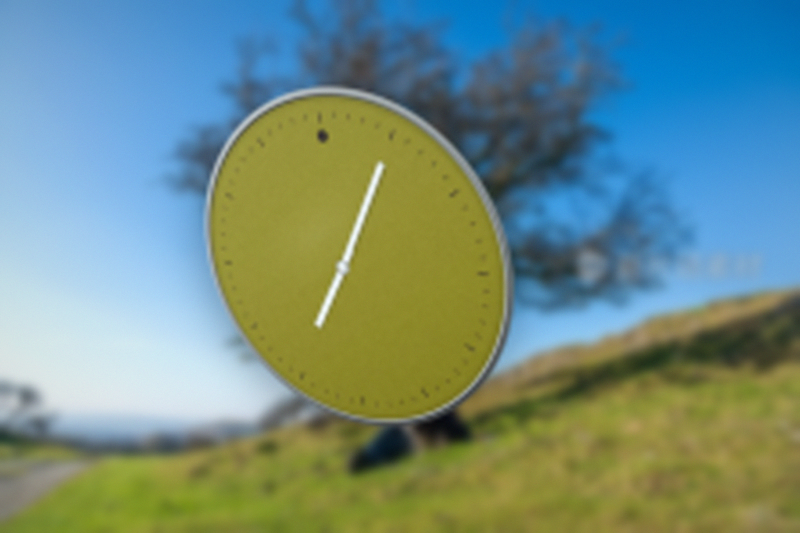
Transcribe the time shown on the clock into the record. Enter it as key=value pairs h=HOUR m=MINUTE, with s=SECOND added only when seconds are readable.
h=7 m=5
